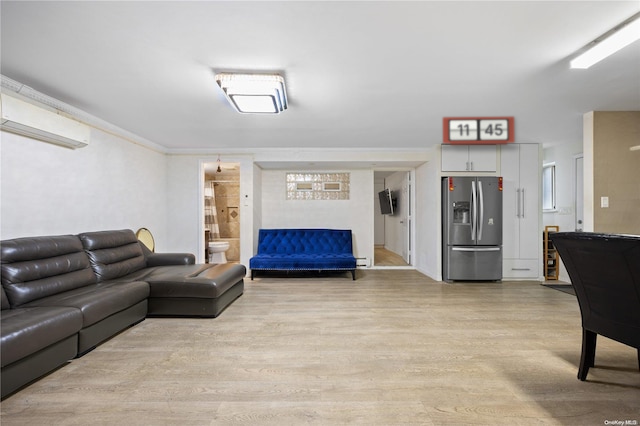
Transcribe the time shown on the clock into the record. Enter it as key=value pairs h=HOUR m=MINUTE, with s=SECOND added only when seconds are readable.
h=11 m=45
